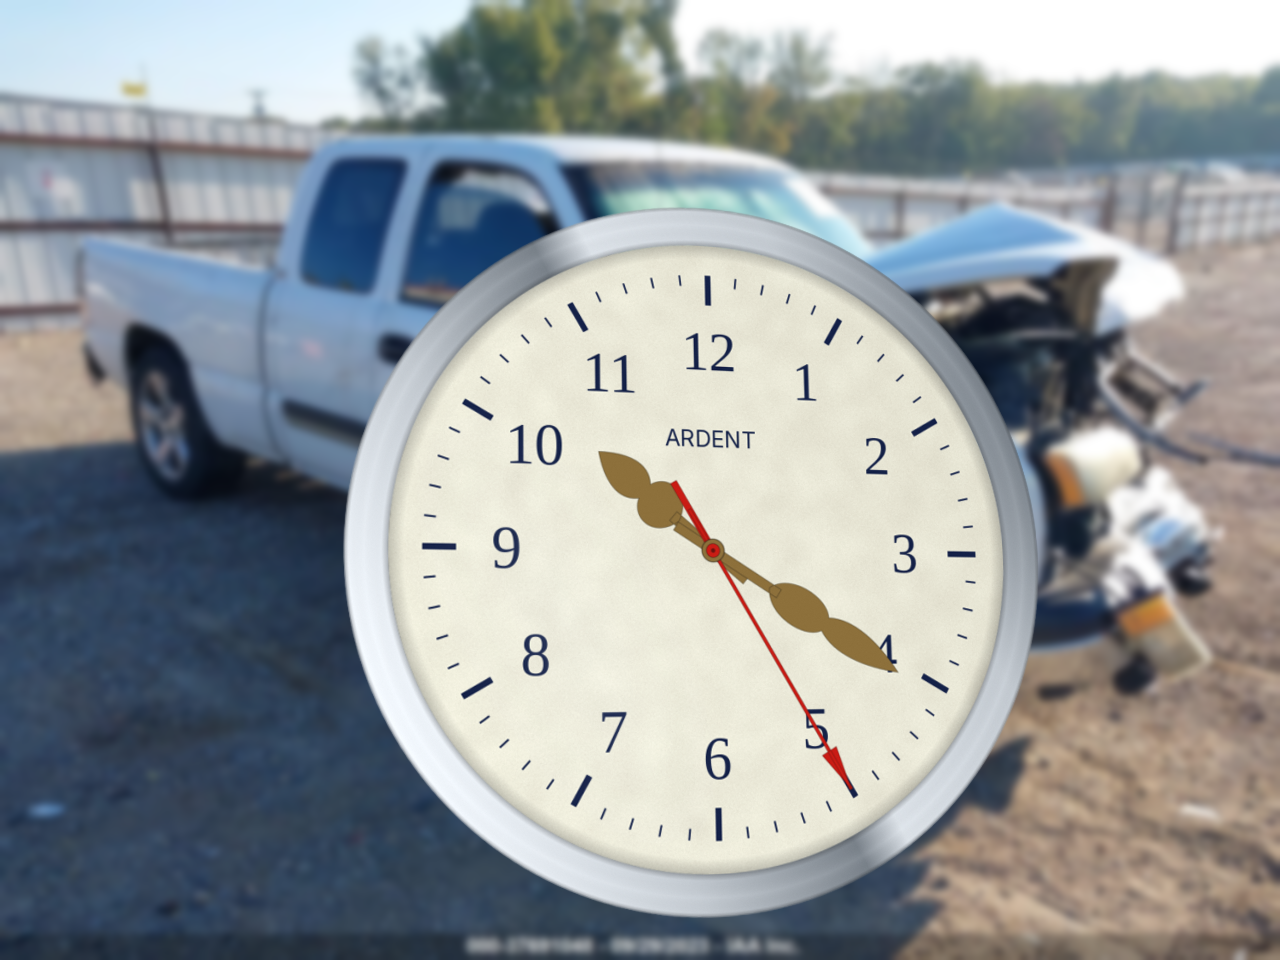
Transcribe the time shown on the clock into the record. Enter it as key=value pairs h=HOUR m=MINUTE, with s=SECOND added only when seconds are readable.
h=10 m=20 s=25
